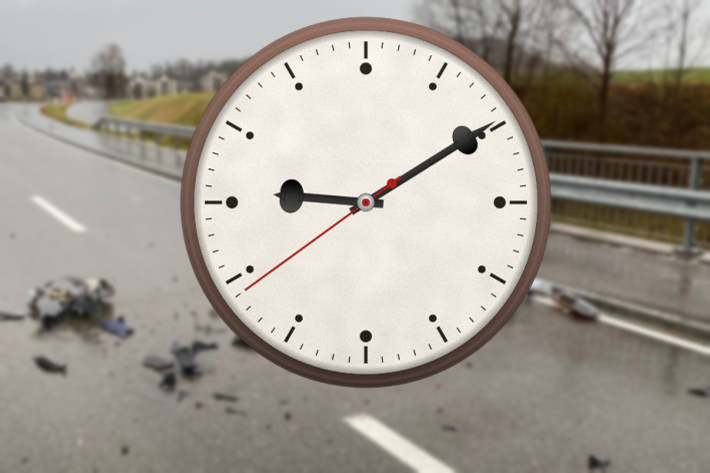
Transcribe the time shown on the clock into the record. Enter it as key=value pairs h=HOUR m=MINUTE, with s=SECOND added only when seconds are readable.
h=9 m=9 s=39
